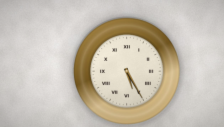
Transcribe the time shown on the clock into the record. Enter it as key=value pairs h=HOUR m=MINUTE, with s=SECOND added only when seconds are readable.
h=5 m=25
